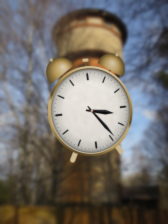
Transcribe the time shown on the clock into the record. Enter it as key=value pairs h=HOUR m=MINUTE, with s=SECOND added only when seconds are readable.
h=3 m=24
